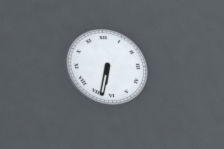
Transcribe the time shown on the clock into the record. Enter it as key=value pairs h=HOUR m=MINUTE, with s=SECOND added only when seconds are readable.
h=6 m=33
